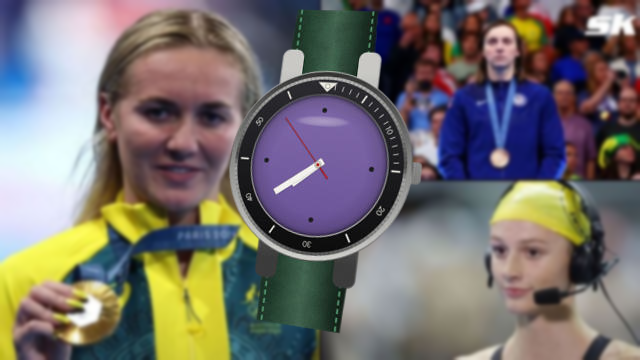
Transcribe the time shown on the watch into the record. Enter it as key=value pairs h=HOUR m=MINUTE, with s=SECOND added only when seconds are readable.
h=7 m=38 s=53
